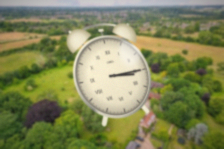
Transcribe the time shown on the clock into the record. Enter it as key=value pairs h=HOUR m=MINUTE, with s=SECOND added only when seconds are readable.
h=3 m=15
